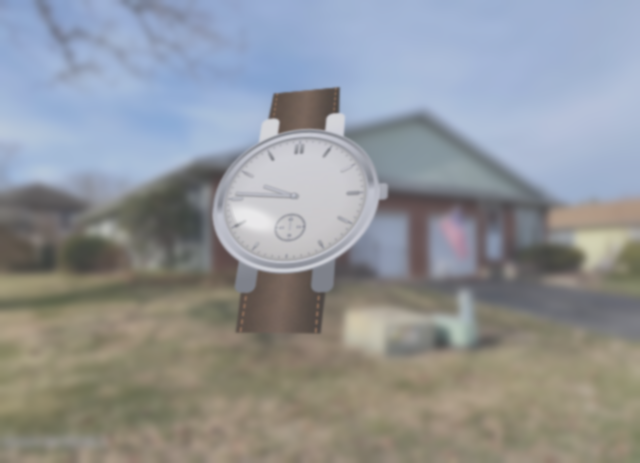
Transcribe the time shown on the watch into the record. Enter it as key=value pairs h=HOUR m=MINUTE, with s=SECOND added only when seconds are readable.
h=9 m=46
